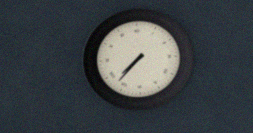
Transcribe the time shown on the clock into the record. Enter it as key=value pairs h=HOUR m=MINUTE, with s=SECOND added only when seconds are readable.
h=7 m=37
